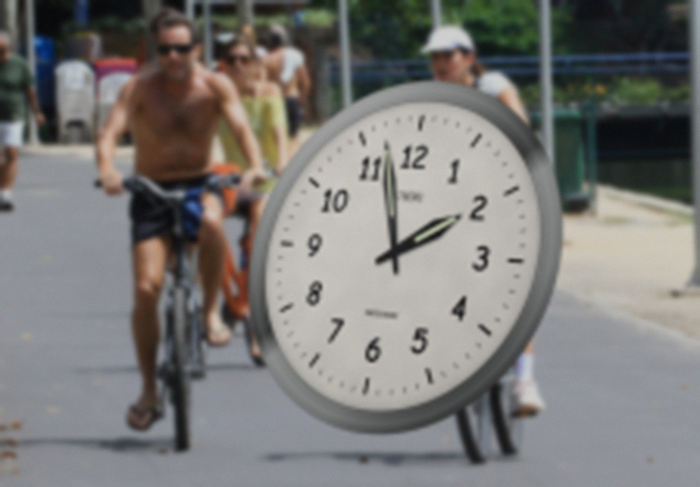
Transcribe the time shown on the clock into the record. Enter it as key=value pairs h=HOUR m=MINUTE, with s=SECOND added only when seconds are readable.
h=1 m=57
